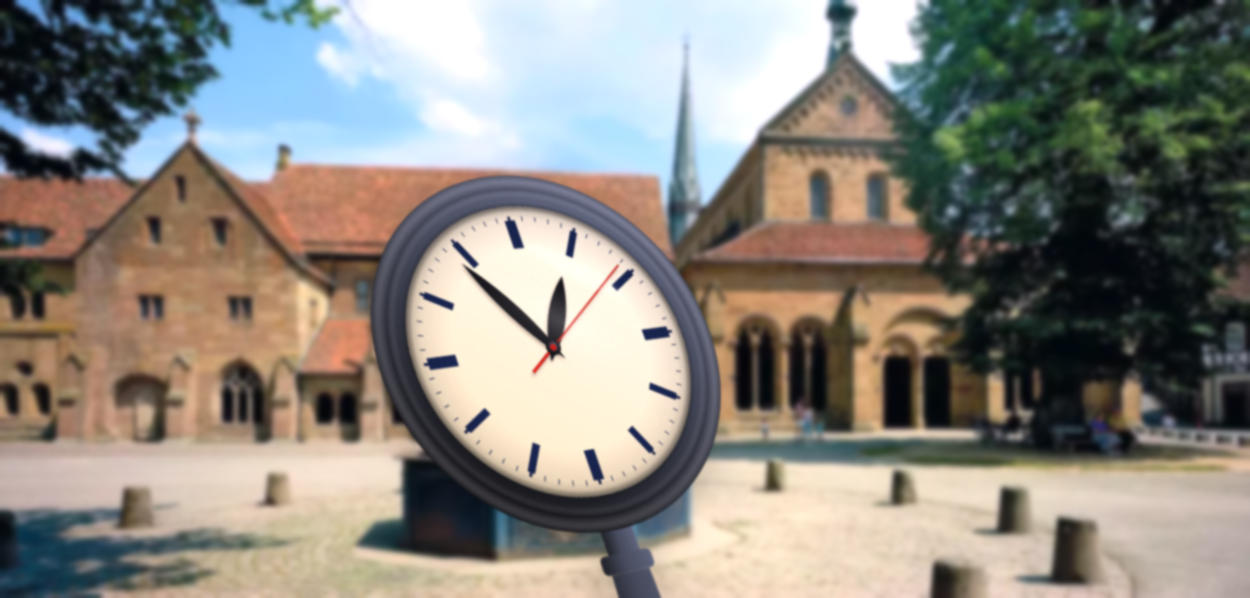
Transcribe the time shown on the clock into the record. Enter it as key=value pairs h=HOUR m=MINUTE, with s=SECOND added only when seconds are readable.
h=12 m=54 s=9
